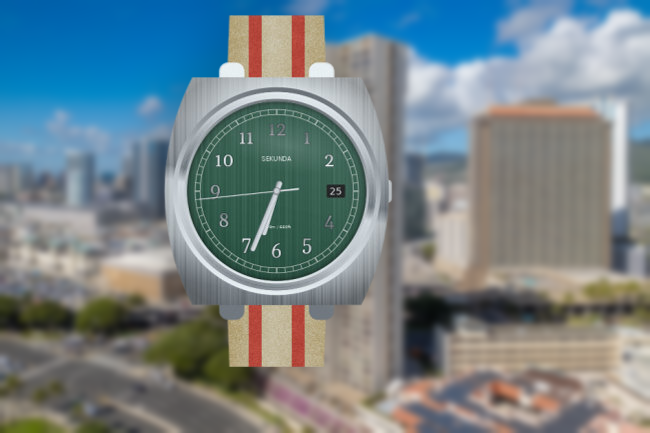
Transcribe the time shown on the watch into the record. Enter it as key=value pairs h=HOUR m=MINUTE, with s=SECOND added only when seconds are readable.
h=6 m=33 s=44
